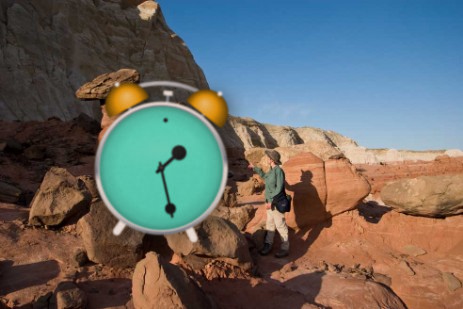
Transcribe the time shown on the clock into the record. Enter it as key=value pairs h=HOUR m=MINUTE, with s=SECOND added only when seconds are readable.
h=1 m=27
